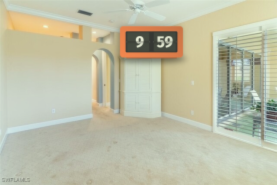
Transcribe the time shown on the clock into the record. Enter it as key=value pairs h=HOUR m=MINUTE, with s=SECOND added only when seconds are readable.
h=9 m=59
